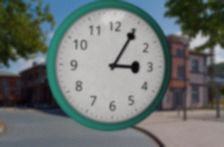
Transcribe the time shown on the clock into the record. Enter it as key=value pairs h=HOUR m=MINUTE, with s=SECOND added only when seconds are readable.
h=3 m=5
